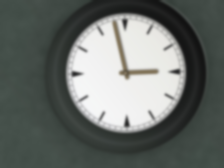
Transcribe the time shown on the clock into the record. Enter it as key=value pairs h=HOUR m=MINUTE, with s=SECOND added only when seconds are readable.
h=2 m=58
